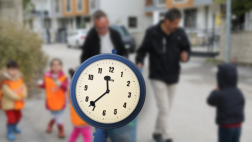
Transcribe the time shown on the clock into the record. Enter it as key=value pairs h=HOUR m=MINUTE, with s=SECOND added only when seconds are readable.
h=11 m=37
